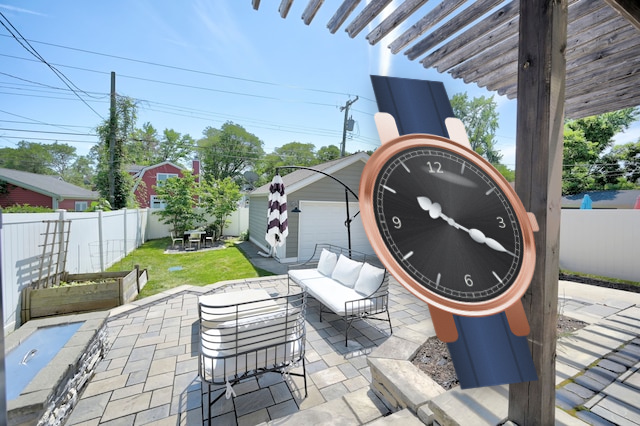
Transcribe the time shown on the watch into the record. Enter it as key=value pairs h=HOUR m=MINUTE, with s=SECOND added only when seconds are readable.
h=10 m=20
